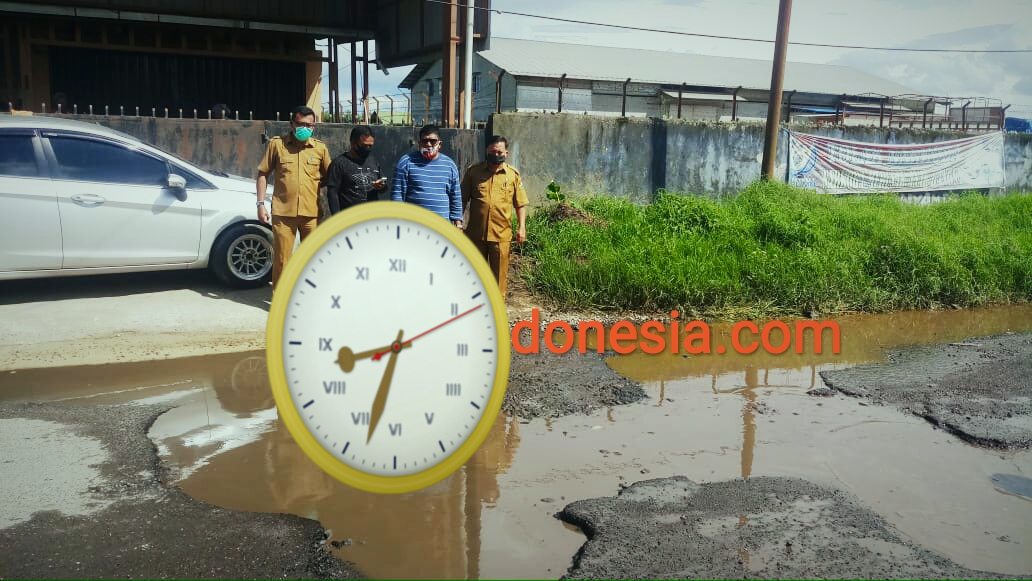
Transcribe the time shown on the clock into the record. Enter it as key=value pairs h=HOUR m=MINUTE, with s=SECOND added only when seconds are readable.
h=8 m=33 s=11
